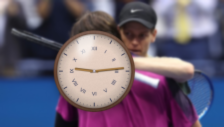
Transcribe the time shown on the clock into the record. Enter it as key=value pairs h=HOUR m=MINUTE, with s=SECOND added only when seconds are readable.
h=9 m=14
